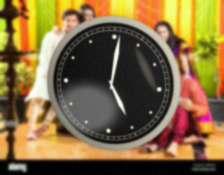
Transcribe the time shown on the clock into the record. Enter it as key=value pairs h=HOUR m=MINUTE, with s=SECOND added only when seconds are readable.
h=5 m=1
